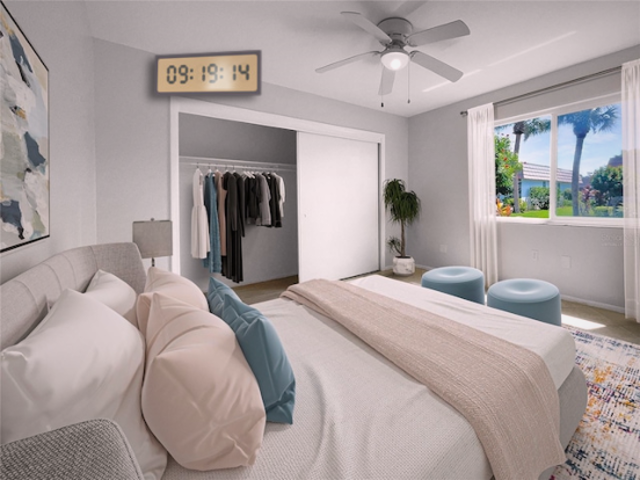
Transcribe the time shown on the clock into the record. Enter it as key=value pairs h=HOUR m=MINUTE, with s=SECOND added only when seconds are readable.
h=9 m=19 s=14
